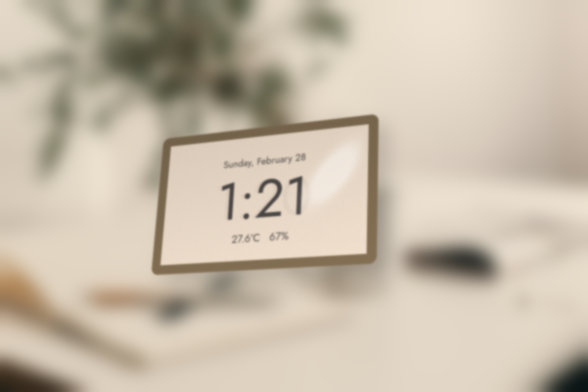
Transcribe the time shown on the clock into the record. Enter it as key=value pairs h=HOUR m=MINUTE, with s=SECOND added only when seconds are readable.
h=1 m=21
